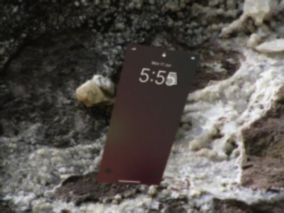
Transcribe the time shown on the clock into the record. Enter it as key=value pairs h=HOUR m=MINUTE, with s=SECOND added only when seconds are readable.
h=5 m=55
